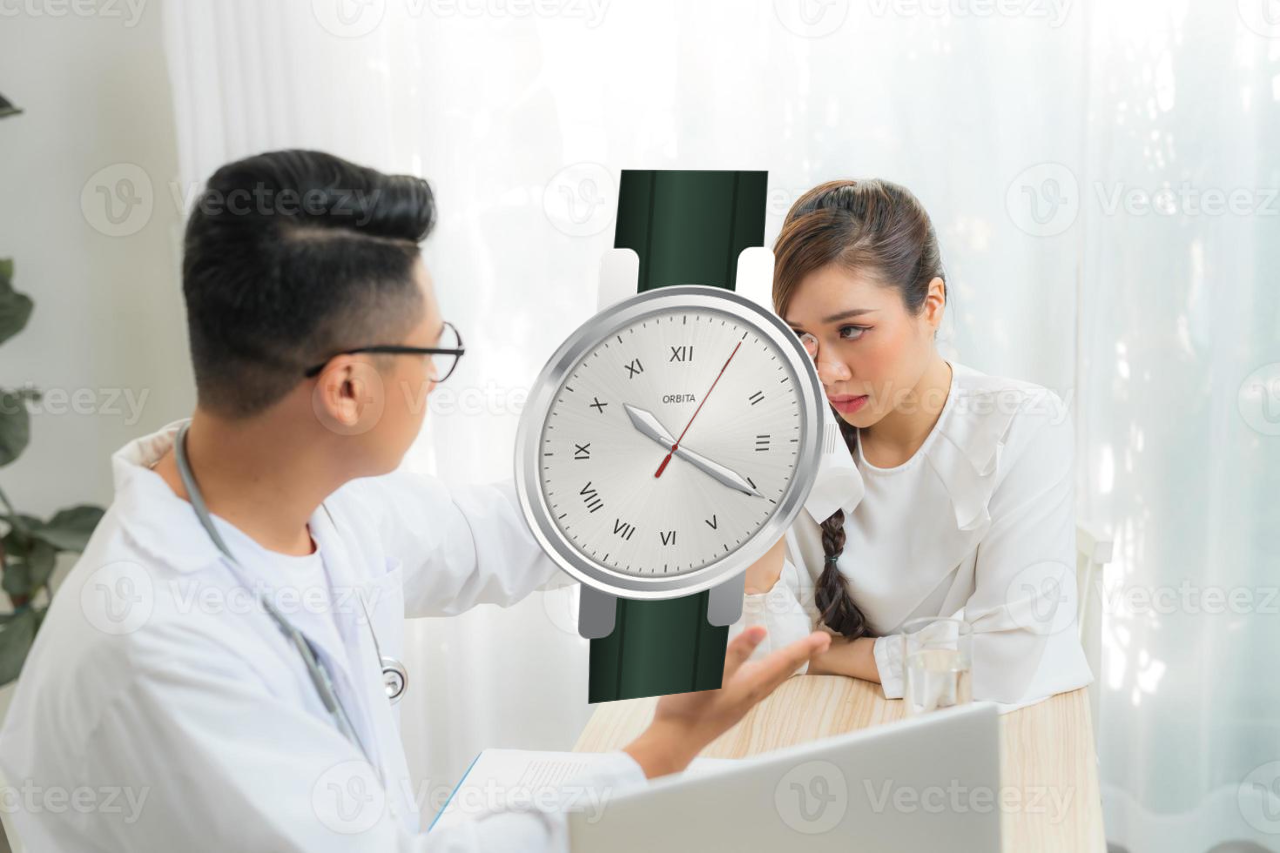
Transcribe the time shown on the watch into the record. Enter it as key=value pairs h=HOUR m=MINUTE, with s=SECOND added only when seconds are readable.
h=10 m=20 s=5
